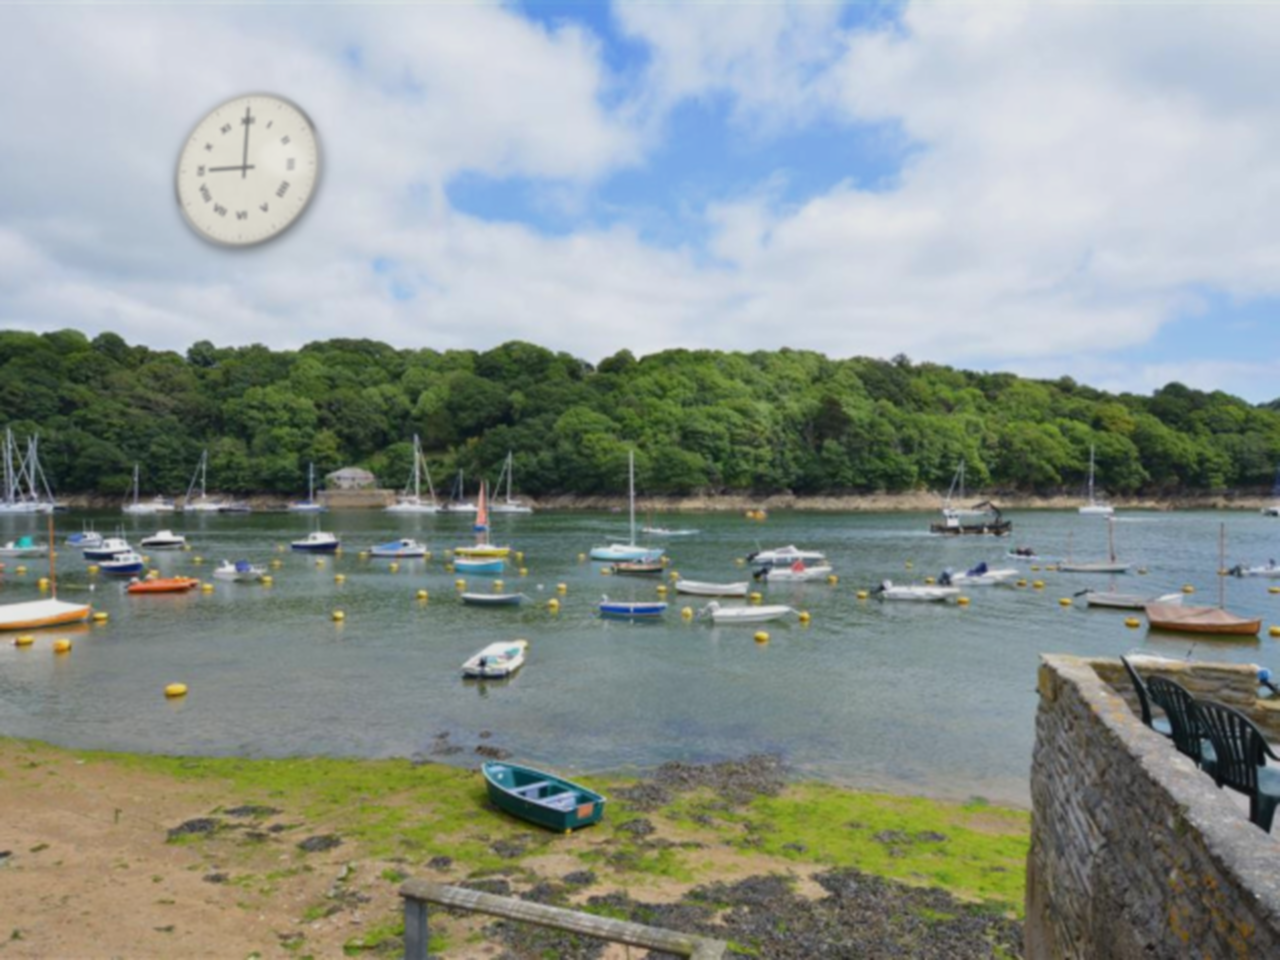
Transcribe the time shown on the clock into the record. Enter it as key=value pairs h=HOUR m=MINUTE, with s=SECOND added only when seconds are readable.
h=9 m=0
